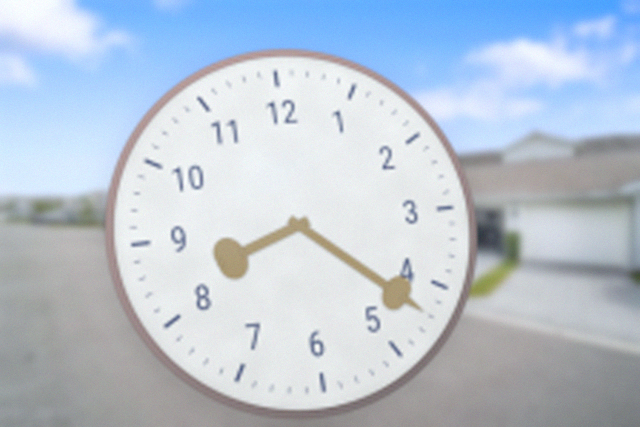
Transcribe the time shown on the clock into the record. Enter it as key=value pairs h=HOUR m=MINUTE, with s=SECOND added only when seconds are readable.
h=8 m=22
